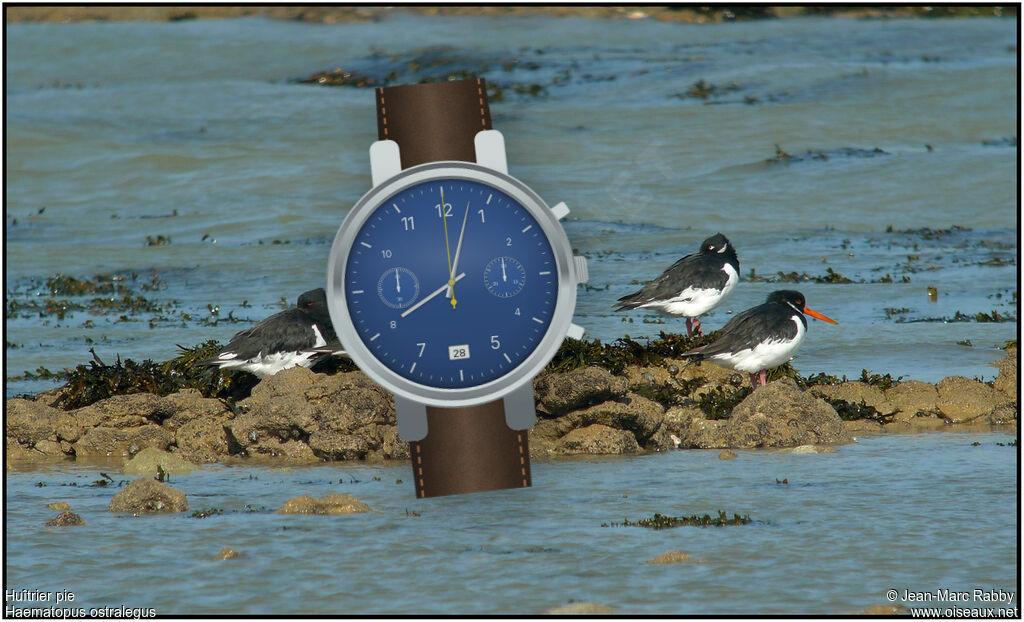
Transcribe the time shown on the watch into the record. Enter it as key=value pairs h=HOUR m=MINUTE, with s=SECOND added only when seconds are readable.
h=8 m=3
